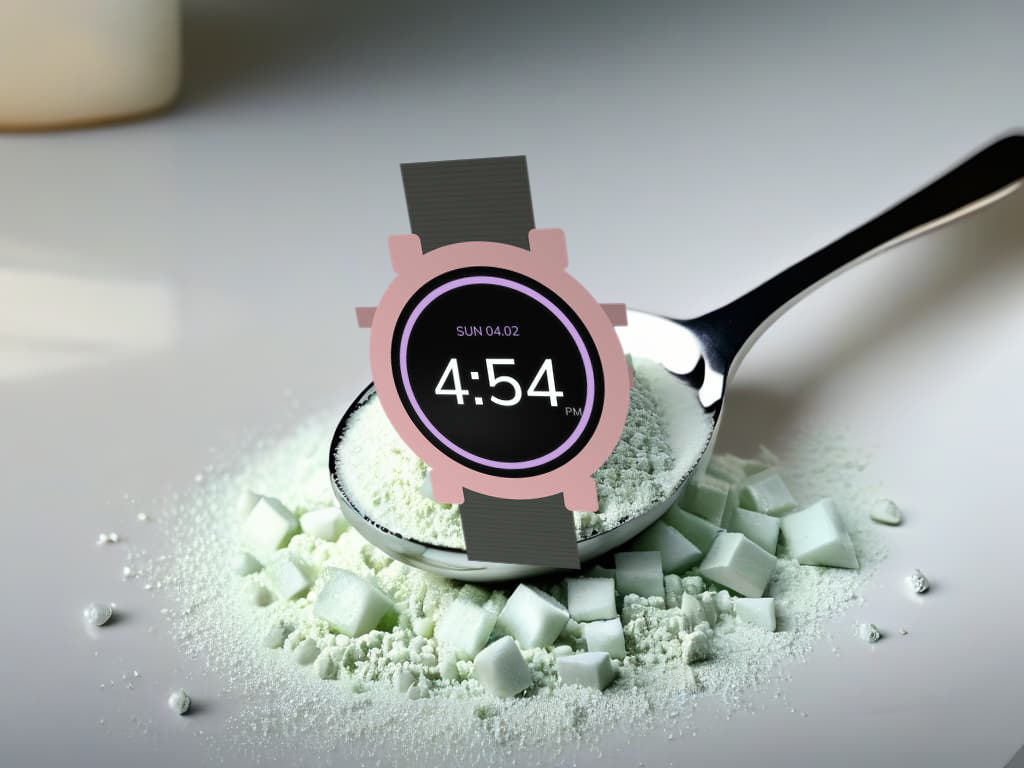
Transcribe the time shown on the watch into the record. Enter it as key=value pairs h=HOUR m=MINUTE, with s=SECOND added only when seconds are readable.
h=4 m=54
